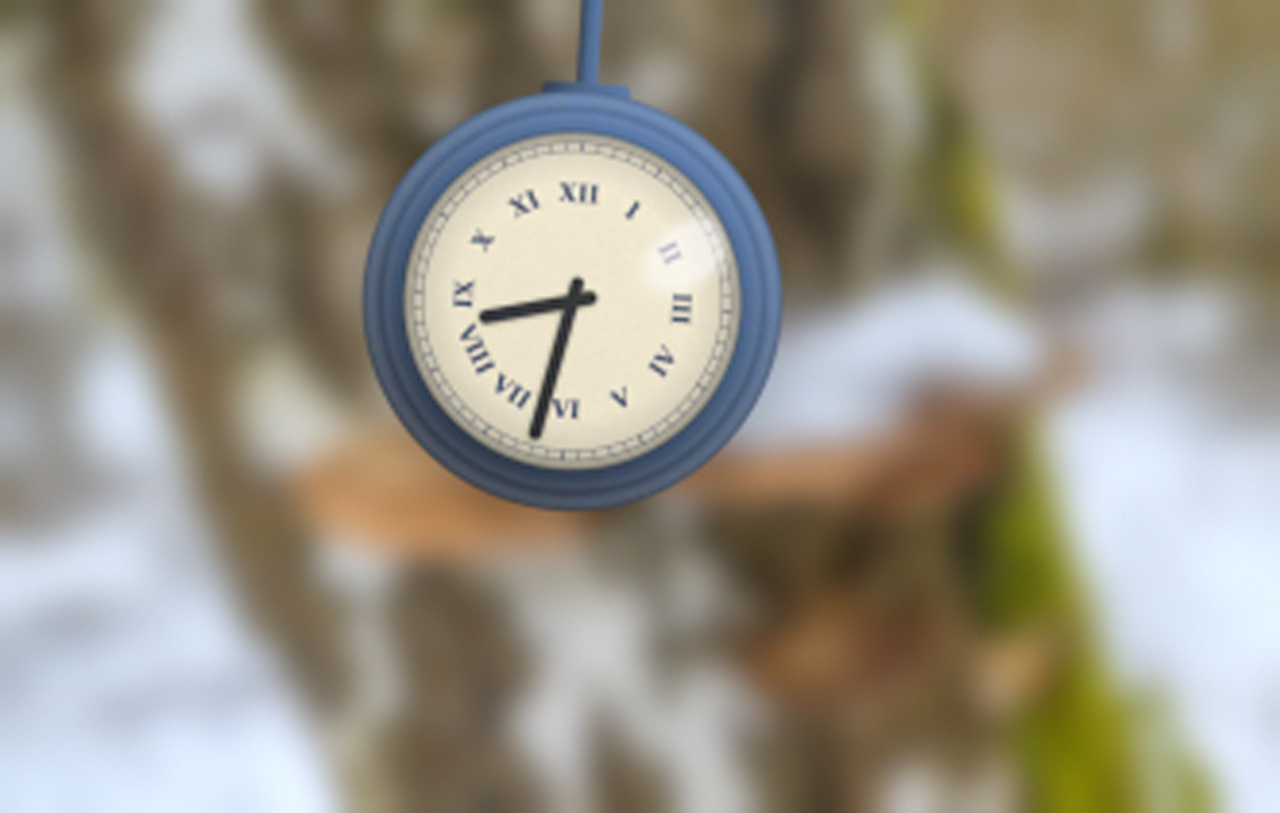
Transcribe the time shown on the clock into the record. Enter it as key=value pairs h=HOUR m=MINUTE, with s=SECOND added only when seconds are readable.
h=8 m=32
